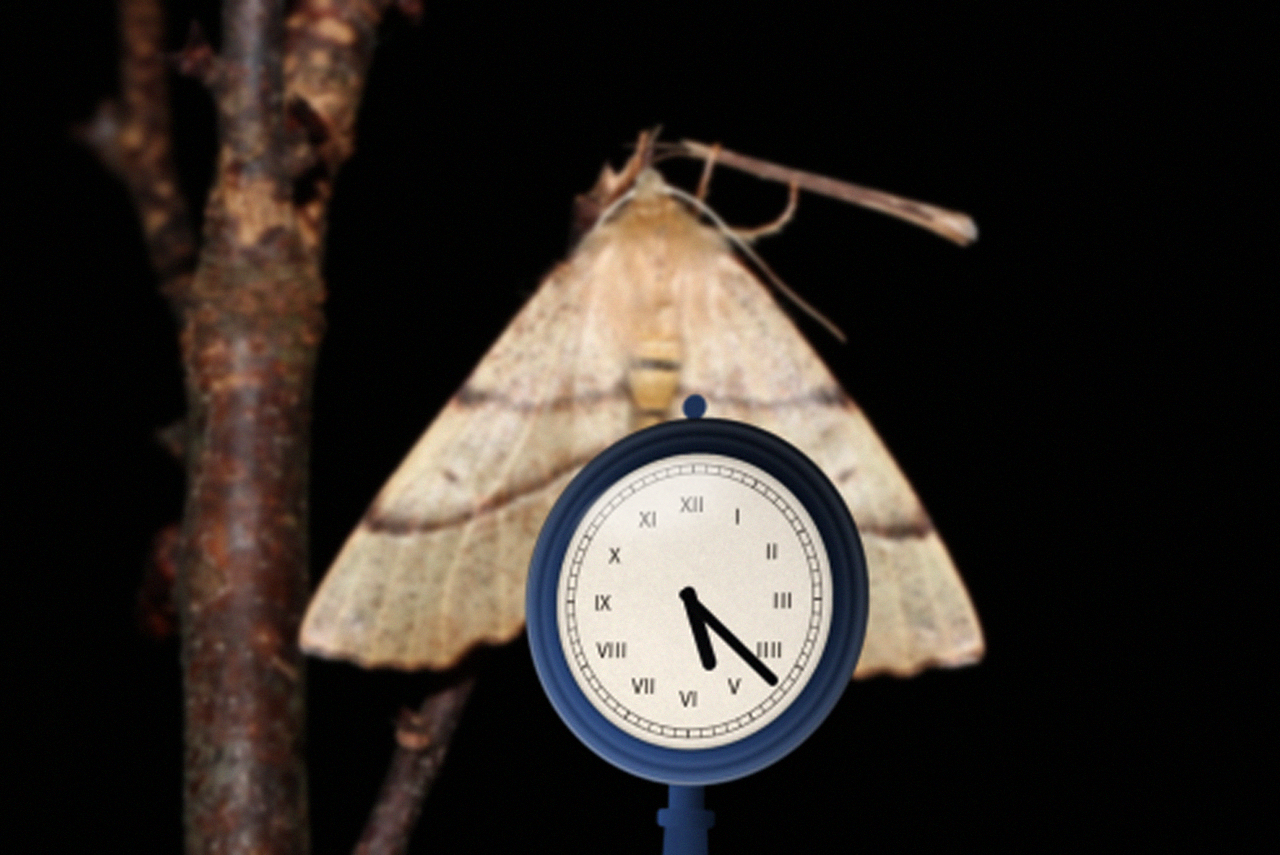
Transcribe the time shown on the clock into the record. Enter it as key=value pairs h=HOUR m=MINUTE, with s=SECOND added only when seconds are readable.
h=5 m=22
